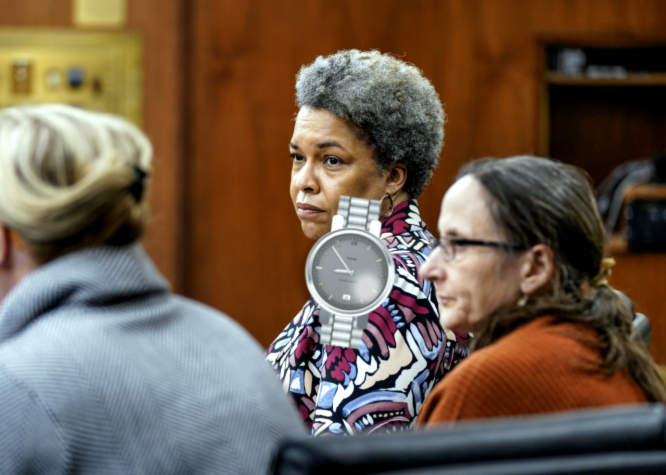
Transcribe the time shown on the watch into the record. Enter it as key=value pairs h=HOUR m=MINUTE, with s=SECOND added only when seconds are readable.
h=8 m=53
